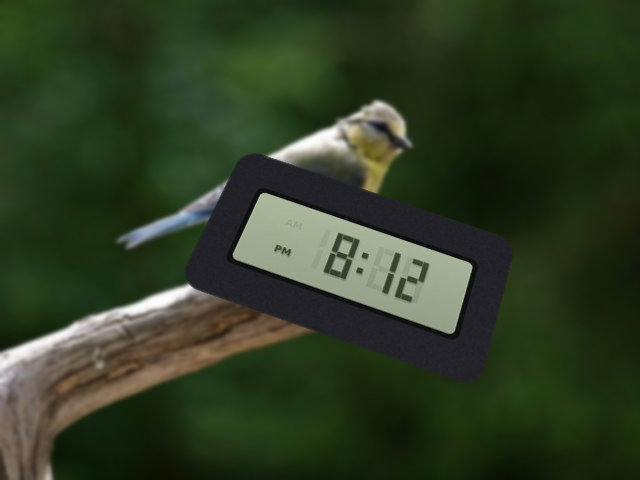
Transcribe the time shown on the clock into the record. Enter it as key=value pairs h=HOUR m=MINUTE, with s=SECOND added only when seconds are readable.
h=8 m=12
